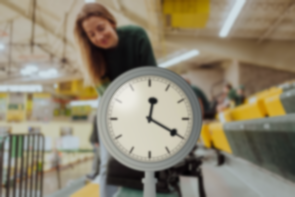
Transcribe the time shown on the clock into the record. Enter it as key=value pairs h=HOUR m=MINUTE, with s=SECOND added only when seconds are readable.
h=12 m=20
